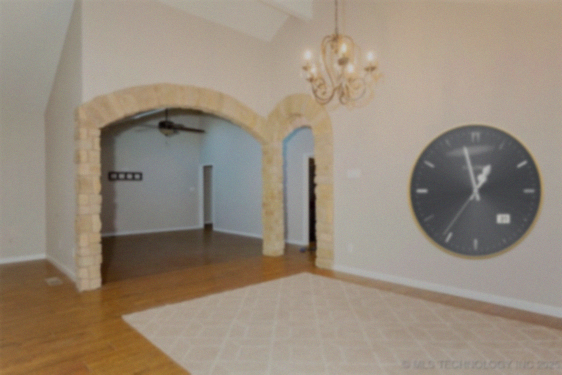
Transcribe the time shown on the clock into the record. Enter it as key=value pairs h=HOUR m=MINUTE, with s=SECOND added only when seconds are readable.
h=12 m=57 s=36
